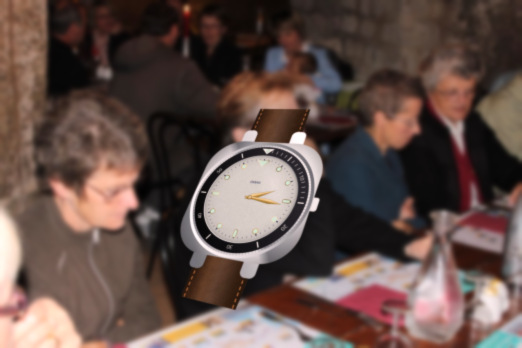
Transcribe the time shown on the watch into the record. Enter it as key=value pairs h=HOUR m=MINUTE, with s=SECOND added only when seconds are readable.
h=2 m=16
